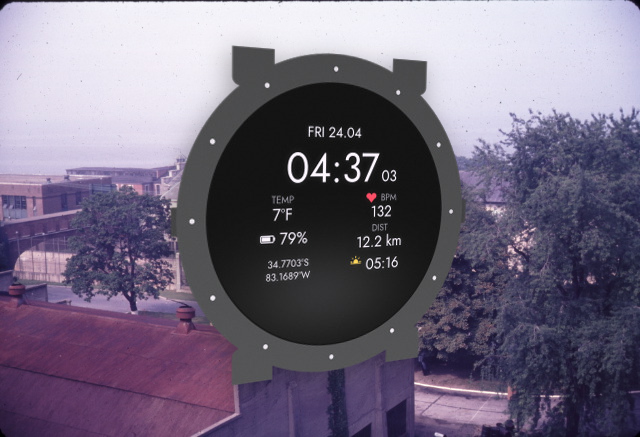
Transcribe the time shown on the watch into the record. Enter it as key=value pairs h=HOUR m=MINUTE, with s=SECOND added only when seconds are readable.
h=4 m=37 s=3
